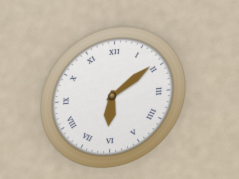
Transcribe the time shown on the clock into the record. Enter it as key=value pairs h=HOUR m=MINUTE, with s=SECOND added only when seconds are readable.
h=6 m=9
